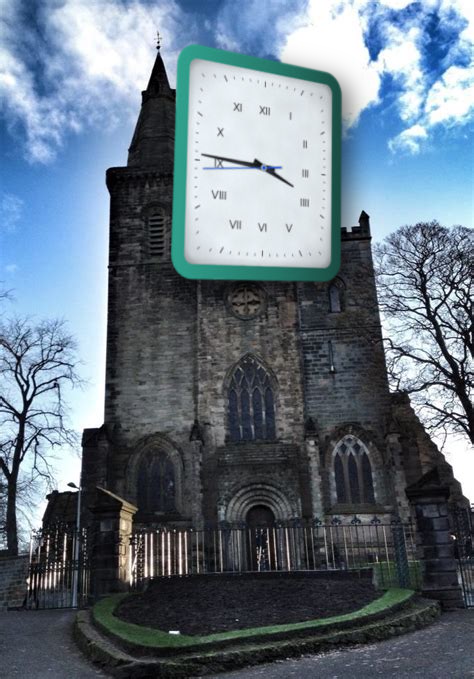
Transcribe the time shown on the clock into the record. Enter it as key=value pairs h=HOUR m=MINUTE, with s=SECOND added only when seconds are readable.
h=3 m=45 s=44
